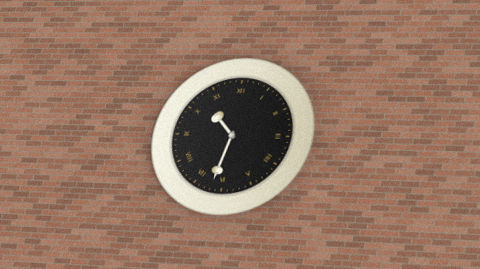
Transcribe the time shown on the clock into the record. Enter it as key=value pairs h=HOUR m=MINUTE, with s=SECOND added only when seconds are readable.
h=10 m=32
